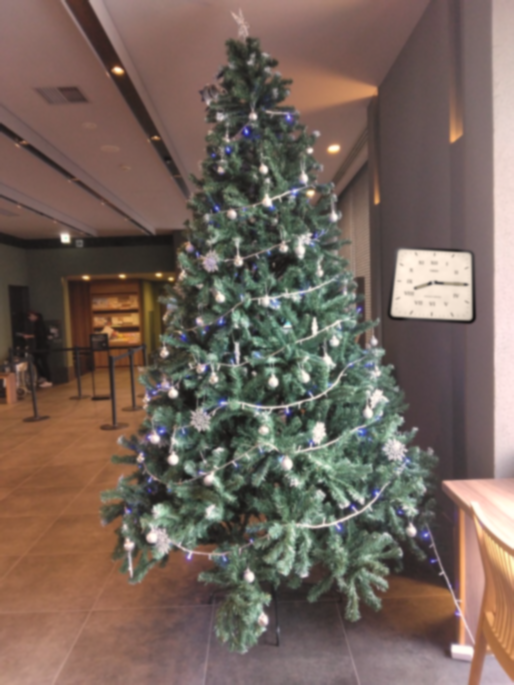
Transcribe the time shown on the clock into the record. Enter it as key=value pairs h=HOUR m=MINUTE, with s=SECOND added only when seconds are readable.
h=8 m=15
